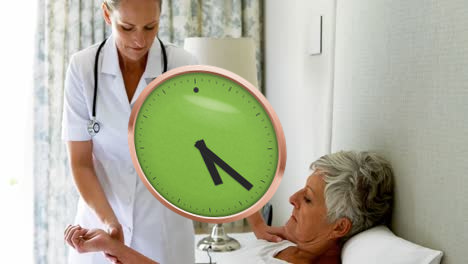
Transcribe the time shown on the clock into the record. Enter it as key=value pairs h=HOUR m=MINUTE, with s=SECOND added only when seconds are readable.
h=5 m=22
